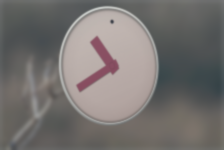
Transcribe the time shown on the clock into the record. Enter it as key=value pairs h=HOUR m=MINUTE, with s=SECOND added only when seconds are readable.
h=10 m=40
